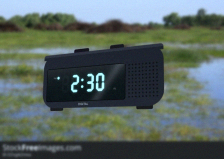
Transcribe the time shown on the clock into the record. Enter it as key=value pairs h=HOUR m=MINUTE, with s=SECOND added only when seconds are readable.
h=2 m=30
